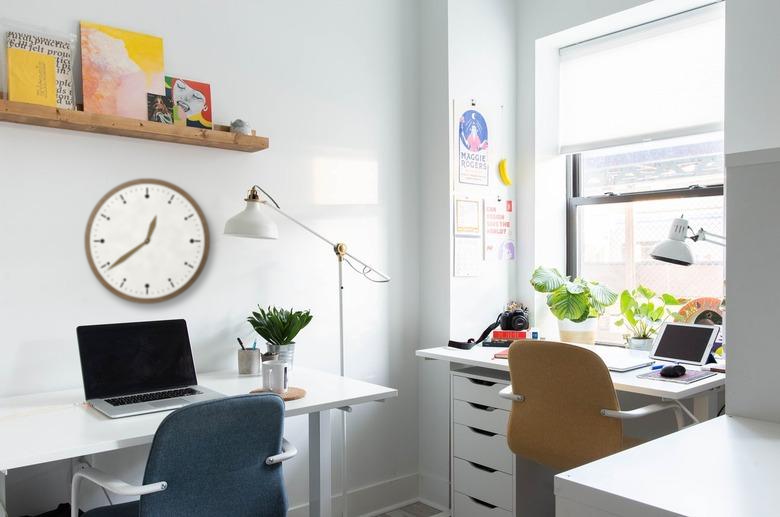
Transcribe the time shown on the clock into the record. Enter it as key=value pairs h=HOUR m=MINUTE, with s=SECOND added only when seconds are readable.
h=12 m=39
